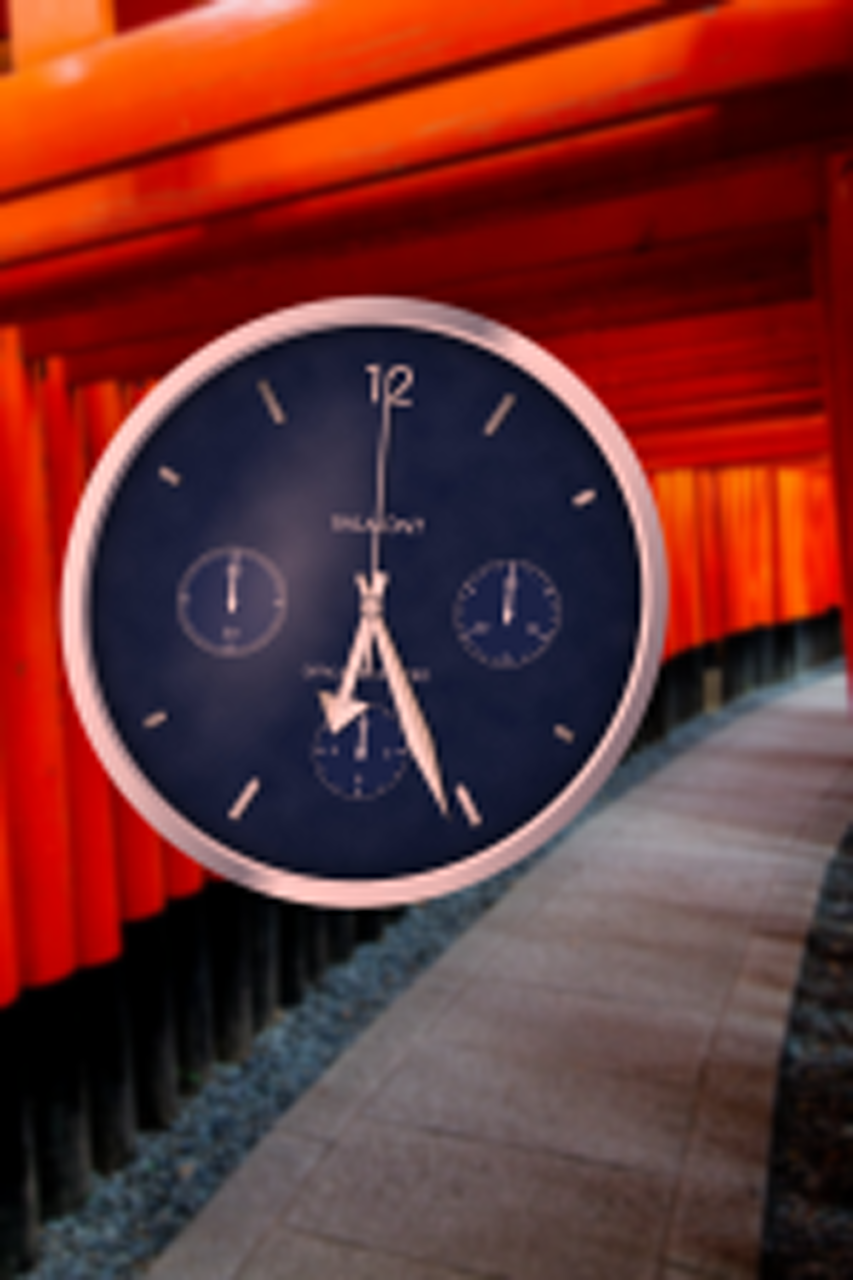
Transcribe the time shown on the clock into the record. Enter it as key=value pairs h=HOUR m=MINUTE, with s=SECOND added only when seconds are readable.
h=6 m=26
